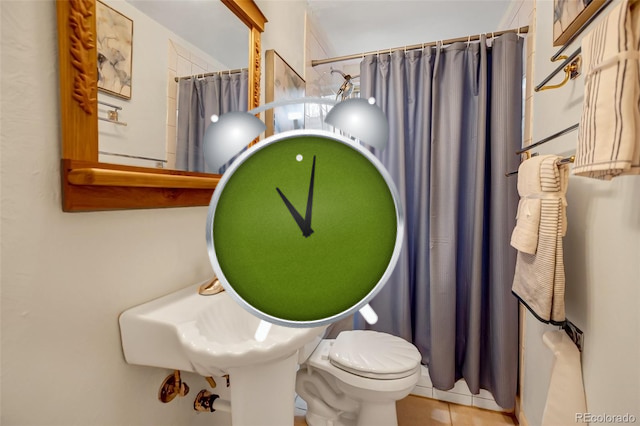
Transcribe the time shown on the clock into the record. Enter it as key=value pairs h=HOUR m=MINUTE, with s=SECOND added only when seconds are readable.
h=11 m=2
